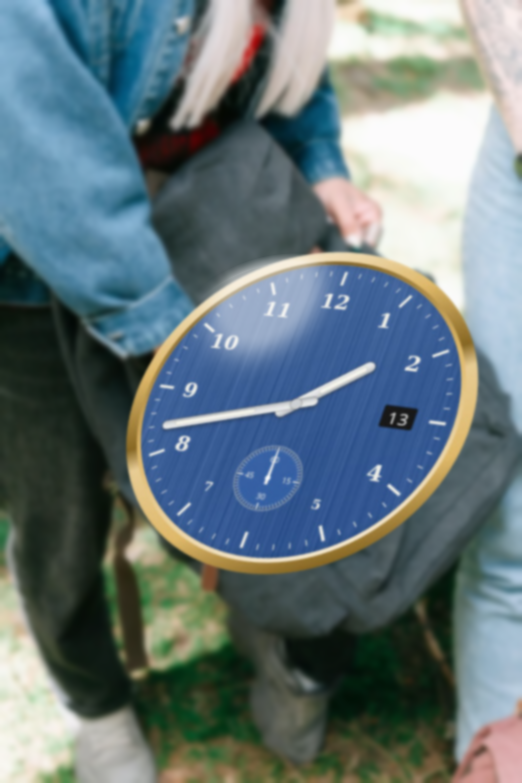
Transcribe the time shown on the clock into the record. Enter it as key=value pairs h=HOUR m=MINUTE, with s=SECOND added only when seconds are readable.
h=1 m=42
